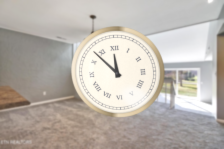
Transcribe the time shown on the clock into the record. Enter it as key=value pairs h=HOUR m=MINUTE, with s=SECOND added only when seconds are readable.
h=11 m=53
